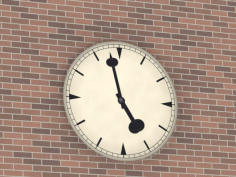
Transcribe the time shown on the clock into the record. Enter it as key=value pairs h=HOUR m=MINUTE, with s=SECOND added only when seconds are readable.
h=4 m=58
